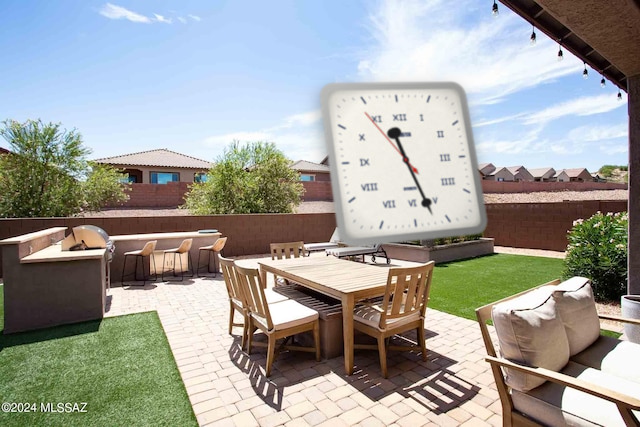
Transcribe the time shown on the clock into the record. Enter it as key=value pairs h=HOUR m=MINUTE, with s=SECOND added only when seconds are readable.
h=11 m=26 s=54
